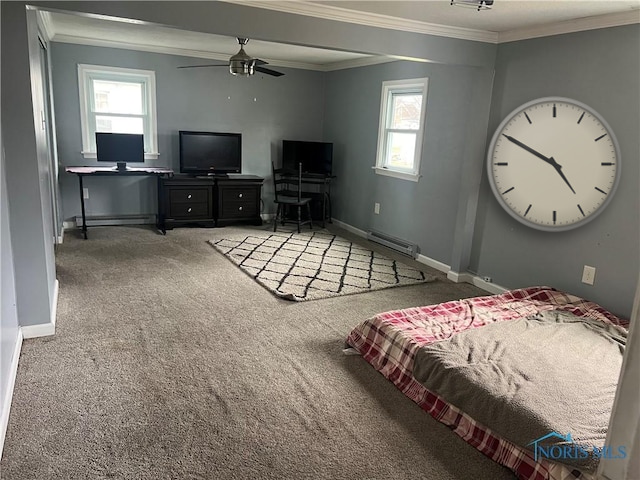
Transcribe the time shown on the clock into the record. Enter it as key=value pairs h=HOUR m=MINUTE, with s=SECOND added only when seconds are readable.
h=4 m=50
